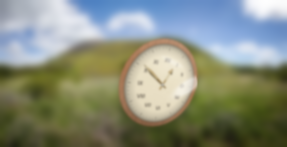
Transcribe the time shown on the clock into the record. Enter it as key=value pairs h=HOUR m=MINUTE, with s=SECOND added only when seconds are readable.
h=12 m=51
